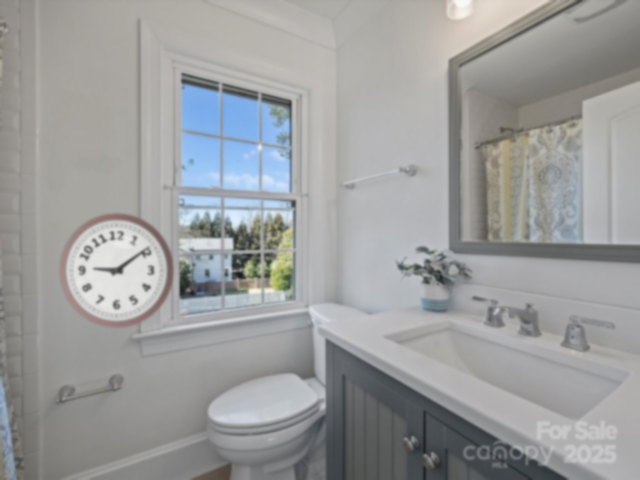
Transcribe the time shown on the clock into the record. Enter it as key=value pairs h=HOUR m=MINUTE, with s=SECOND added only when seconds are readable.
h=9 m=9
